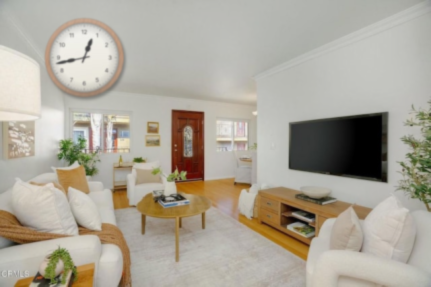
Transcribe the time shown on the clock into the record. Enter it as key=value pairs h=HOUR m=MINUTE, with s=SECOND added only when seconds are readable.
h=12 m=43
